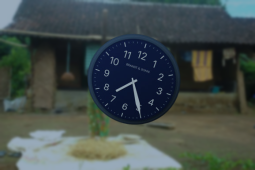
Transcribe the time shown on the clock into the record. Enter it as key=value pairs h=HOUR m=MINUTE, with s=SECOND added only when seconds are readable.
h=7 m=25
